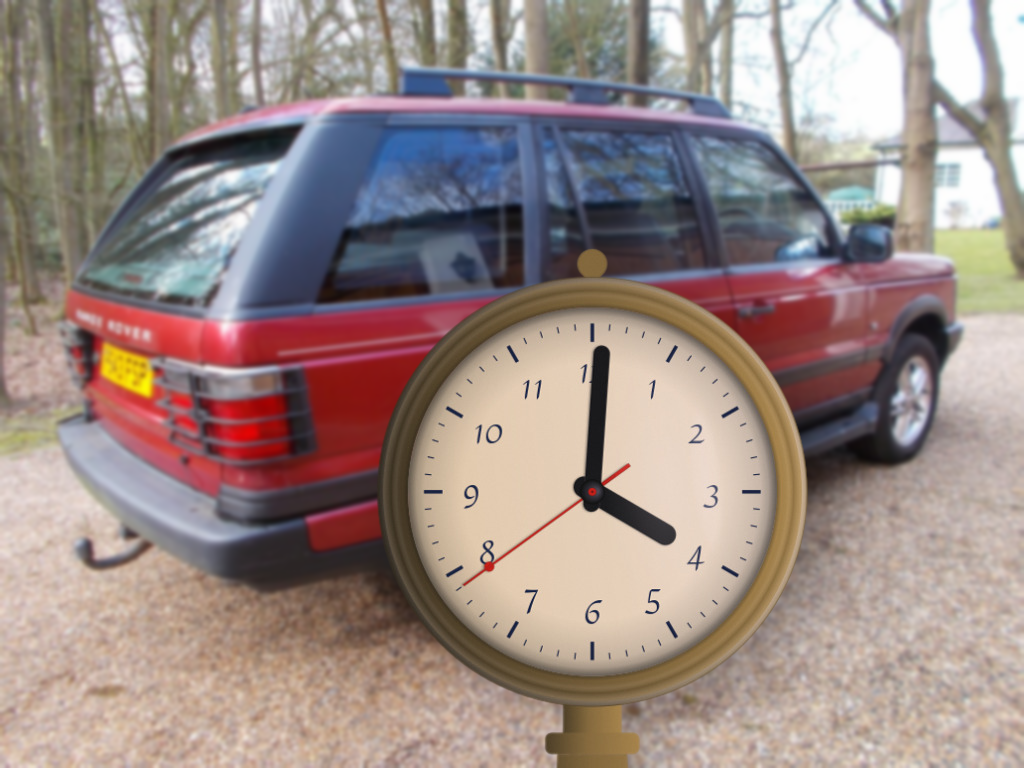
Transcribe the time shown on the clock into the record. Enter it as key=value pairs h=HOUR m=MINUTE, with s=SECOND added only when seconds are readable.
h=4 m=0 s=39
